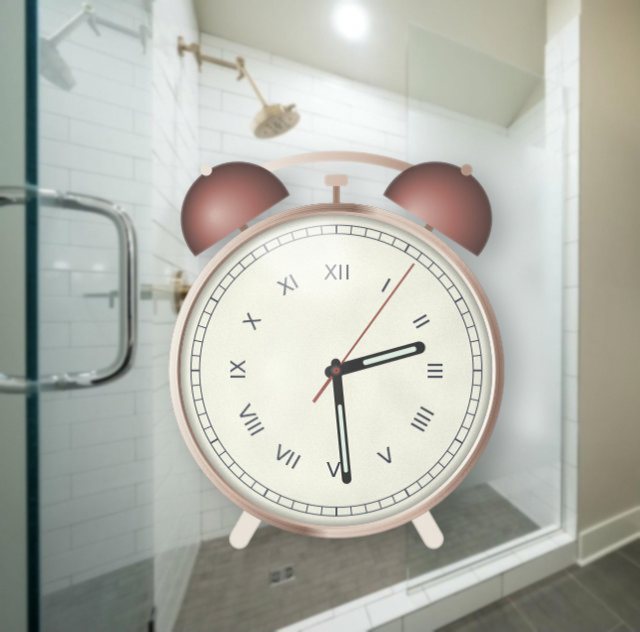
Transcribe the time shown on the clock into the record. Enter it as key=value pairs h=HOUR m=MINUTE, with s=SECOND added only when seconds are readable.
h=2 m=29 s=6
